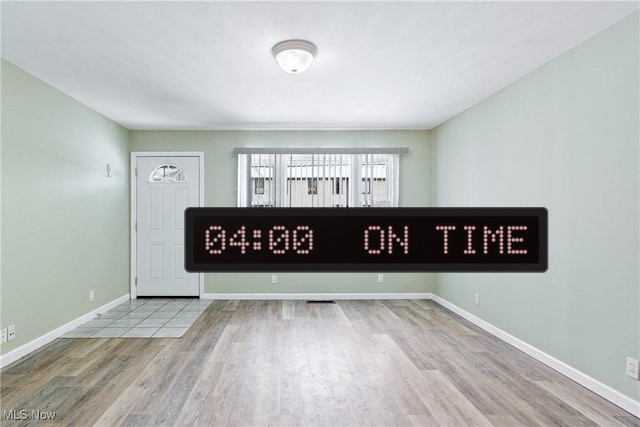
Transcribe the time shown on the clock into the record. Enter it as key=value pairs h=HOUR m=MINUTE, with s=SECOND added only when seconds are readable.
h=4 m=0
